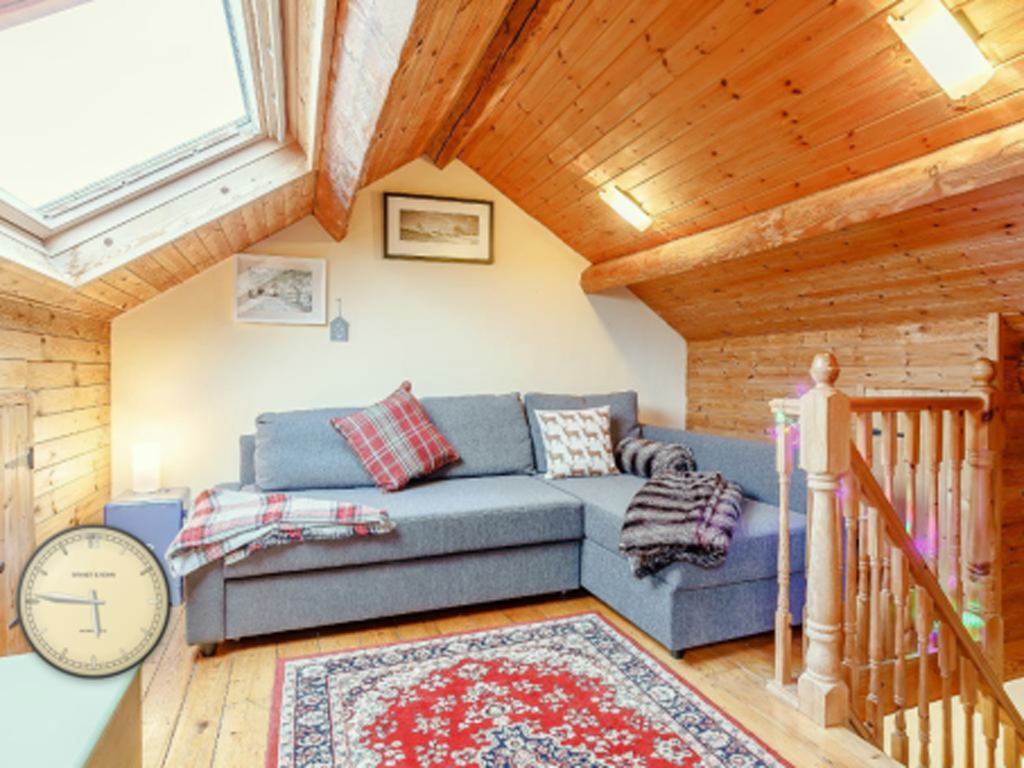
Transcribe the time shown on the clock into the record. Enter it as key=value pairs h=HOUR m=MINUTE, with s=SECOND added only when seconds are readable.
h=5 m=46
